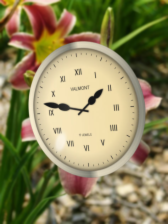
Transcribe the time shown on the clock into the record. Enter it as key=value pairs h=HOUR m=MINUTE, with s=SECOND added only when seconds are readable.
h=1 m=47
